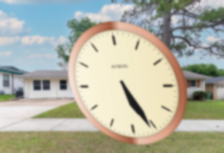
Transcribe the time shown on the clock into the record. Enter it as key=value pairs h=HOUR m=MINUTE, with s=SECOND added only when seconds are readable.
h=5 m=26
